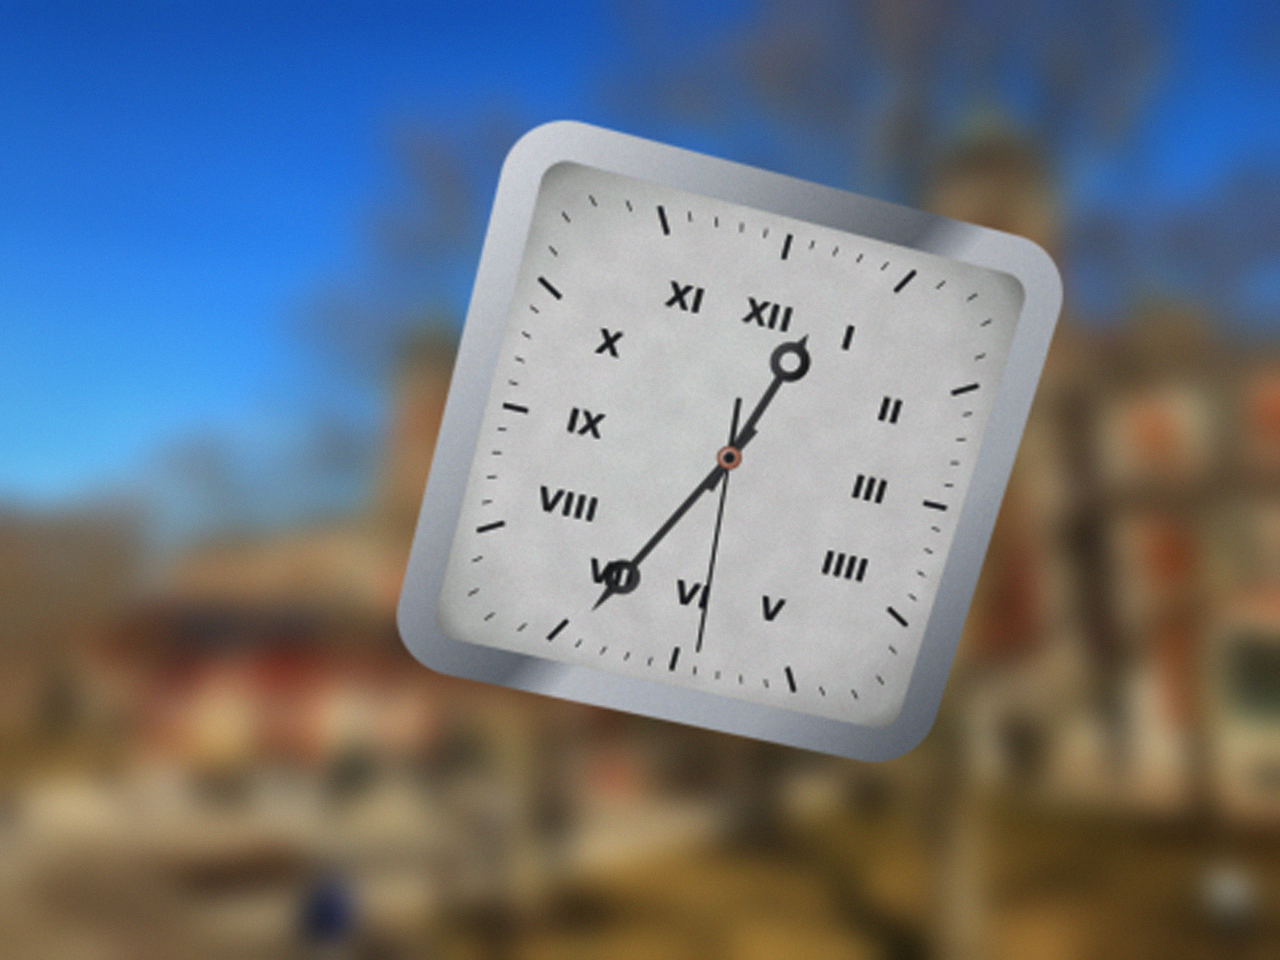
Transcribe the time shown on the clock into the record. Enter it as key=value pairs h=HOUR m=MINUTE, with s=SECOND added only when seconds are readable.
h=12 m=34 s=29
